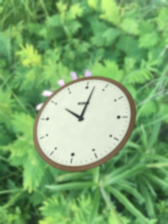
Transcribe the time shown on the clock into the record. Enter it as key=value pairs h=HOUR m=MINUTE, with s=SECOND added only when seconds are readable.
h=10 m=2
